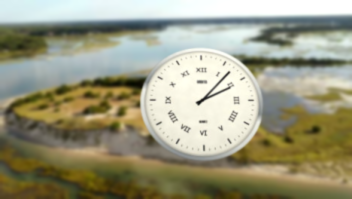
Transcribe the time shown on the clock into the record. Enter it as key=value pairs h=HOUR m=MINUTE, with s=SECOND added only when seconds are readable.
h=2 m=7
